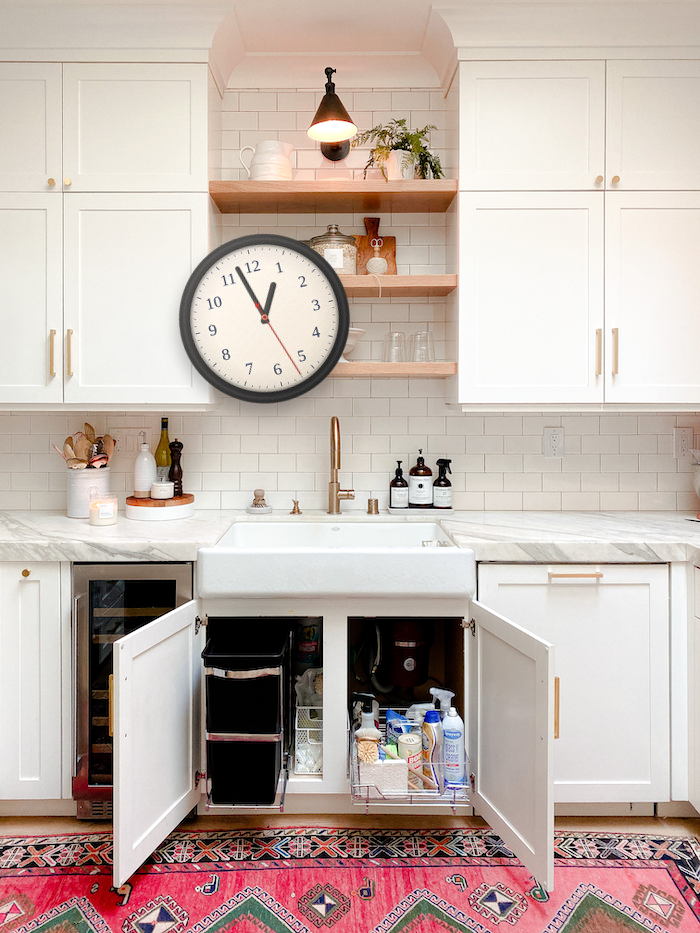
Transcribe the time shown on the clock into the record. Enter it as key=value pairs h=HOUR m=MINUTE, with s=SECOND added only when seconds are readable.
h=12 m=57 s=27
